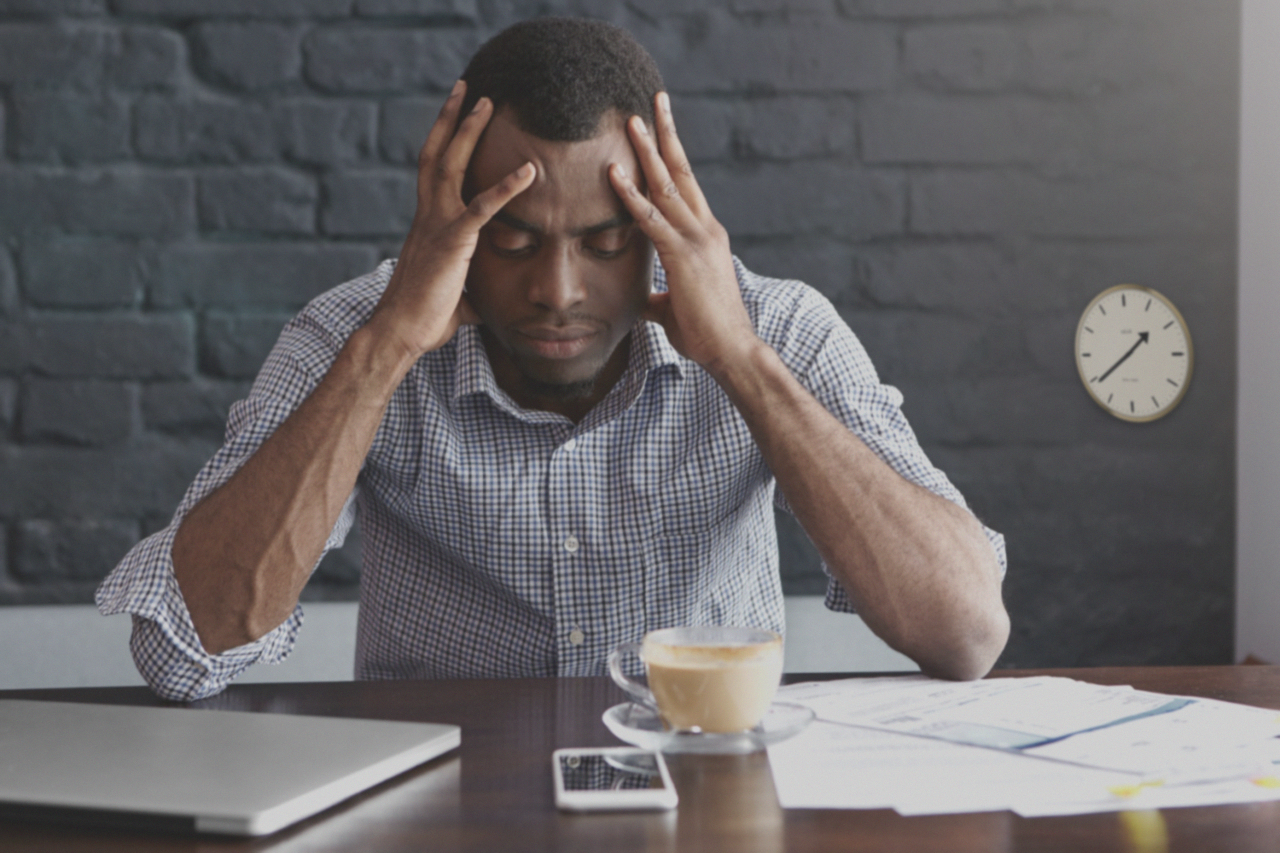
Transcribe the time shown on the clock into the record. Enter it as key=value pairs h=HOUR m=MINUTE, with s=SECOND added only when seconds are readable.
h=1 m=39
